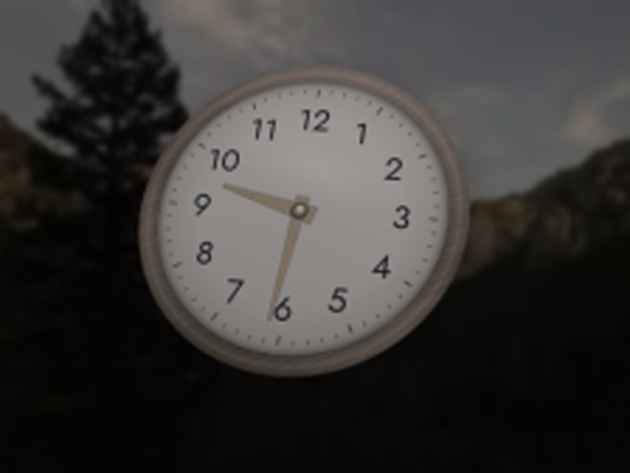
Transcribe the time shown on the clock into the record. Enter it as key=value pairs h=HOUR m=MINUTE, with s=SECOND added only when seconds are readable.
h=9 m=31
